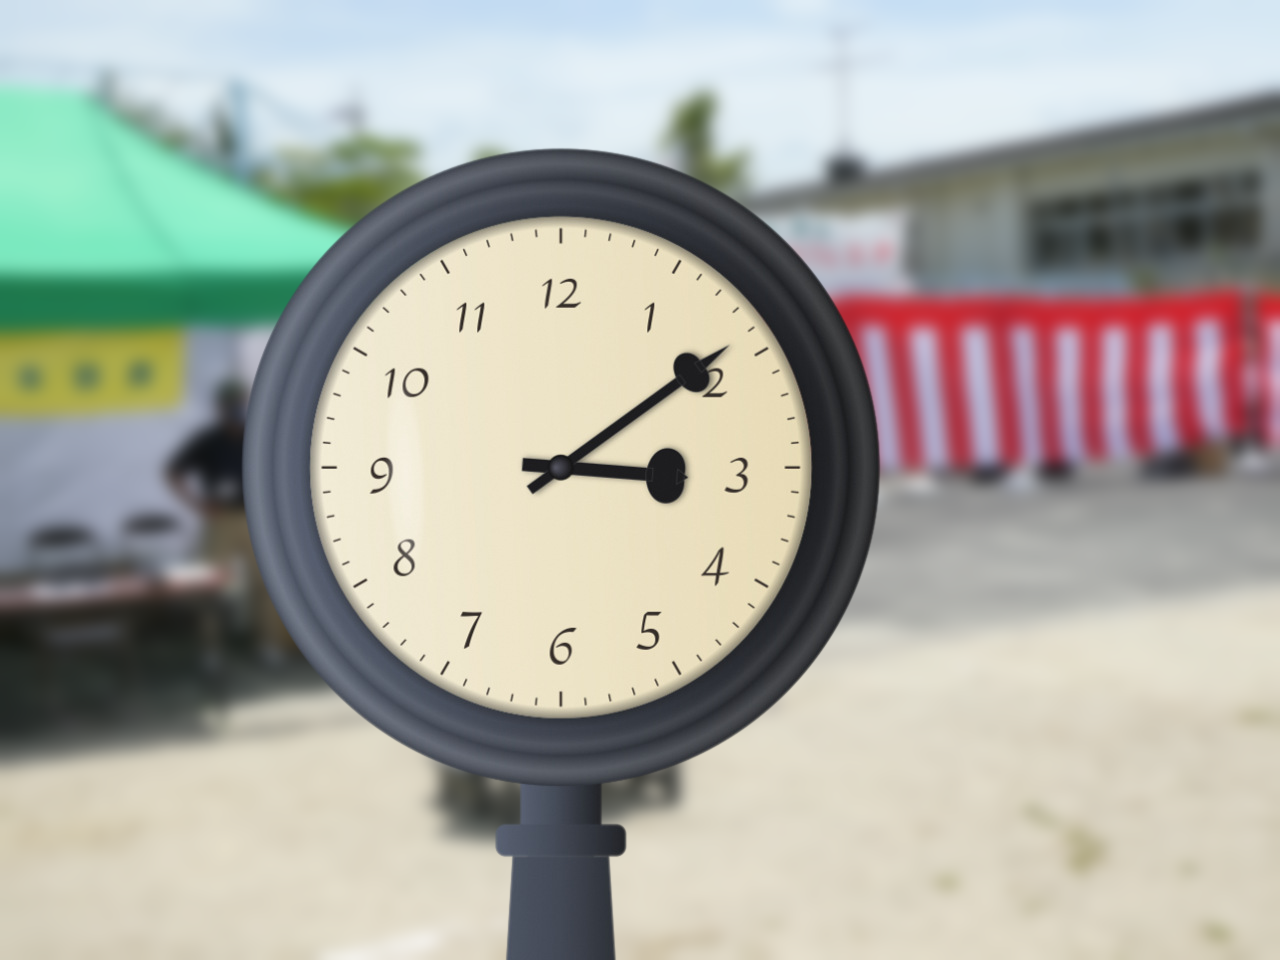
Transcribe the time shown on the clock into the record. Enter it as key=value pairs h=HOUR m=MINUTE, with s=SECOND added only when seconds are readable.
h=3 m=9
